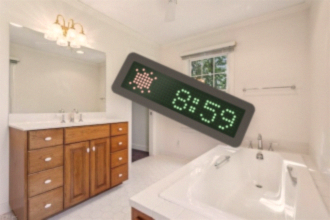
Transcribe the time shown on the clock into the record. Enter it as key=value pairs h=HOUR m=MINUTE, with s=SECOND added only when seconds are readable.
h=8 m=59
